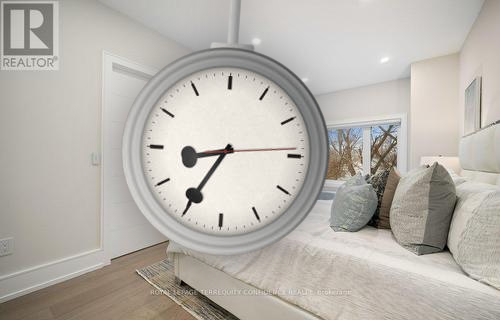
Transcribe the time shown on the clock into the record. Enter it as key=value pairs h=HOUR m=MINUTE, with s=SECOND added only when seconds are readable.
h=8 m=35 s=14
